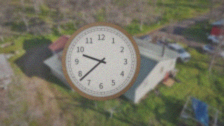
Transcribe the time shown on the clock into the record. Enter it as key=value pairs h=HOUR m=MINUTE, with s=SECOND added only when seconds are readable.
h=9 m=38
